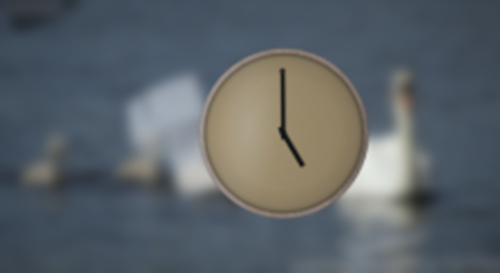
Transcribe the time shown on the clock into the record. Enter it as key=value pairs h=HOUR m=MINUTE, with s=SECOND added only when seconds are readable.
h=5 m=0
